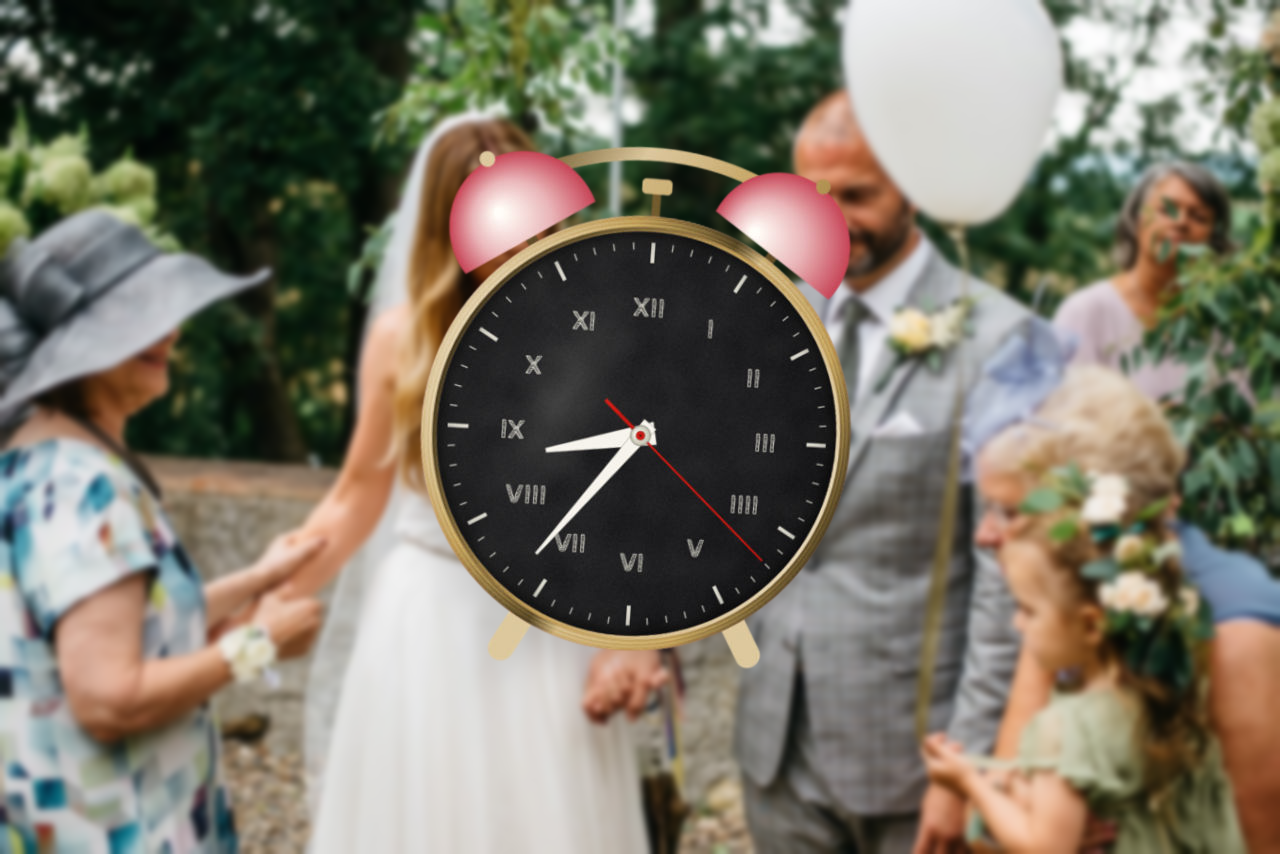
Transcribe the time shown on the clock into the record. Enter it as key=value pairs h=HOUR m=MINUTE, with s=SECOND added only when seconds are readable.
h=8 m=36 s=22
